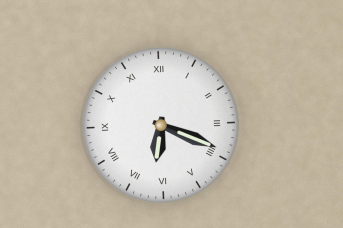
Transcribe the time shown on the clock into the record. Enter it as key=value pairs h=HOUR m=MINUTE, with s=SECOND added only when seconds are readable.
h=6 m=19
